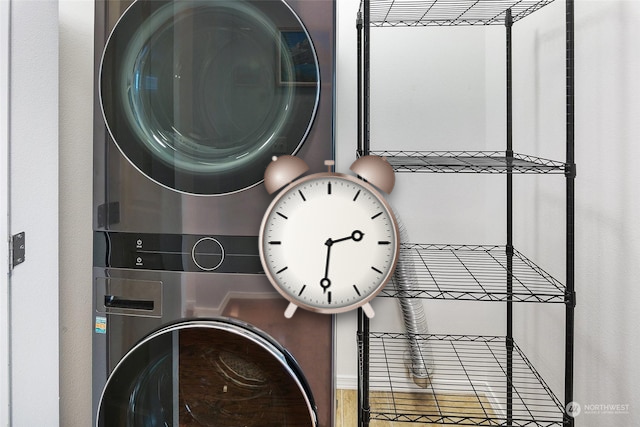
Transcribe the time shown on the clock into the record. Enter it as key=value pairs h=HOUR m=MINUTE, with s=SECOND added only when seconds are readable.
h=2 m=31
